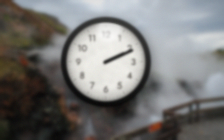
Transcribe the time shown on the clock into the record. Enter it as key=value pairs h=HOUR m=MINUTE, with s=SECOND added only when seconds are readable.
h=2 m=11
